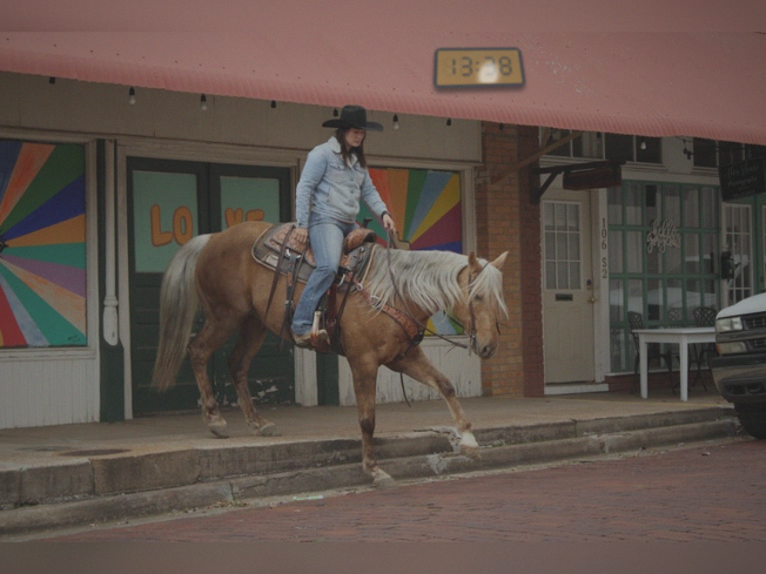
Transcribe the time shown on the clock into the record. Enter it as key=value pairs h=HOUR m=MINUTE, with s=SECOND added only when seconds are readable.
h=13 m=38
